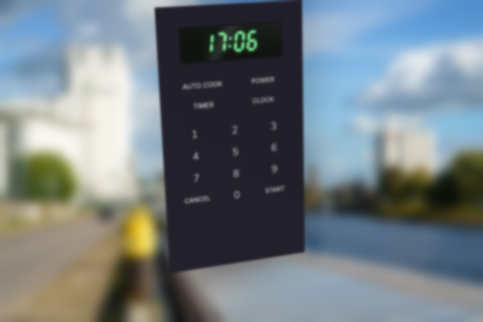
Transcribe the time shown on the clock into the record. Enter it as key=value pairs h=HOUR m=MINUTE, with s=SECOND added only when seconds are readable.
h=17 m=6
